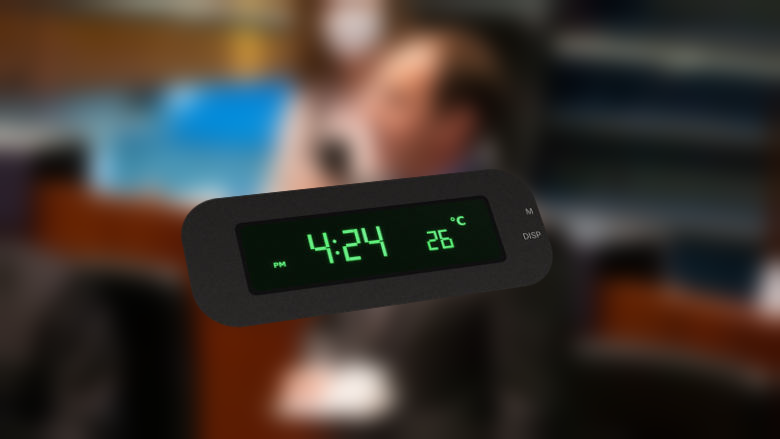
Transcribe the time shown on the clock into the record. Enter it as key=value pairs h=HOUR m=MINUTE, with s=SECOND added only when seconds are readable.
h=4 m=24
